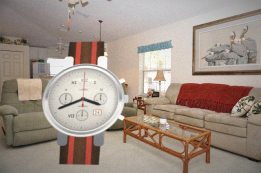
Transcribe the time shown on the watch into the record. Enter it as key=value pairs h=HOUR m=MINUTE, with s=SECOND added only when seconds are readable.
h=3 m=41
